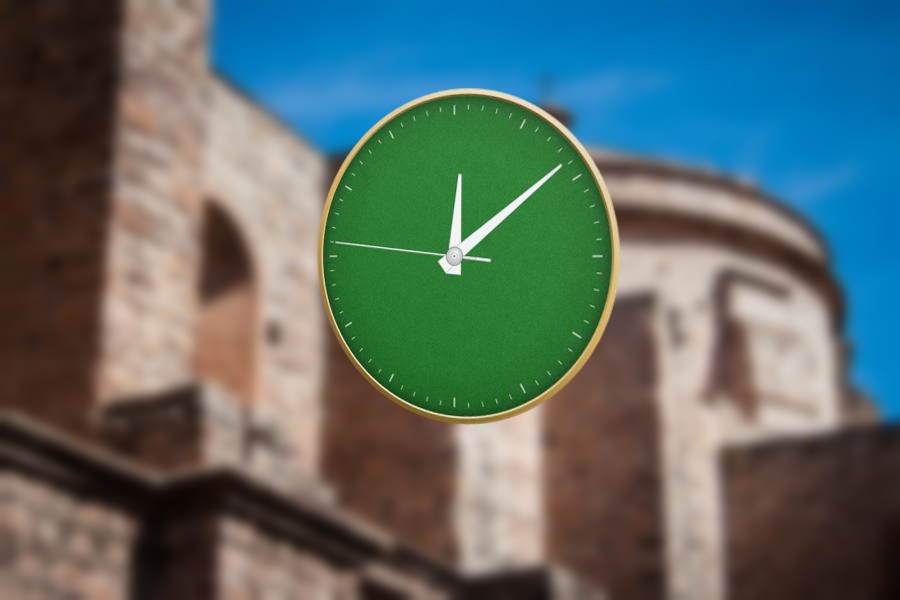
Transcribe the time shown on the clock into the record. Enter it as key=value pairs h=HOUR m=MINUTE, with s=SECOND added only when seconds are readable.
h=12 m=8 s=46
